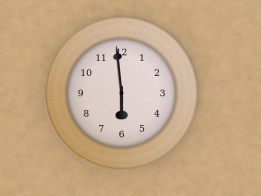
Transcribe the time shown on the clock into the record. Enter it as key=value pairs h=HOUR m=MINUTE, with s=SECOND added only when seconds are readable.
h=5 m=59
